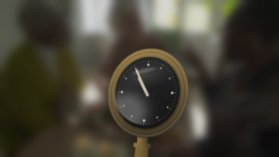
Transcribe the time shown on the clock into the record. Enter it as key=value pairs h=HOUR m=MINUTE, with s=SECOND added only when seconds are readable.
h=10 m=55
